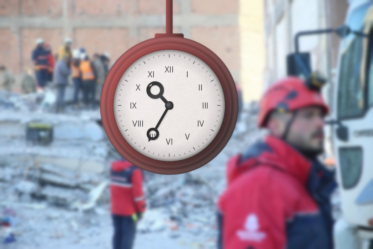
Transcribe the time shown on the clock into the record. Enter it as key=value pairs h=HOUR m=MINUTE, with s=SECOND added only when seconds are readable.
h=10 m=35
